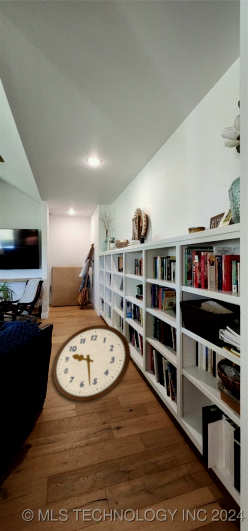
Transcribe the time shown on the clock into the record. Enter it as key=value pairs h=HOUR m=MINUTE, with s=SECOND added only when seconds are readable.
h=9 m=27
